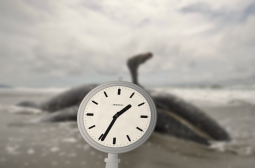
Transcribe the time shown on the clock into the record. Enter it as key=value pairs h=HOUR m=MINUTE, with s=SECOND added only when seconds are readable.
h=1 m=34
